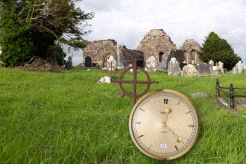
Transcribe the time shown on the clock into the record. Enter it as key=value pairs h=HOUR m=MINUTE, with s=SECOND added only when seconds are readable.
h=12 m=22
